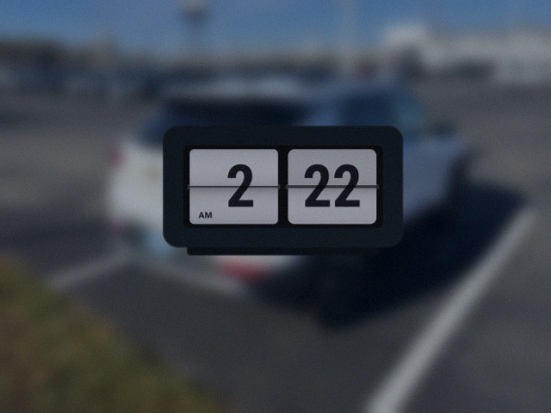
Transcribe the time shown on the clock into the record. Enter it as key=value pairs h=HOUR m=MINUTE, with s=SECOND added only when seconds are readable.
h=2 m=22
